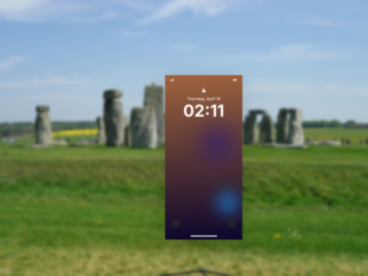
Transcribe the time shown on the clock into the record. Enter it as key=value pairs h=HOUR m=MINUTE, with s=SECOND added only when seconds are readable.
h=2 m=11
